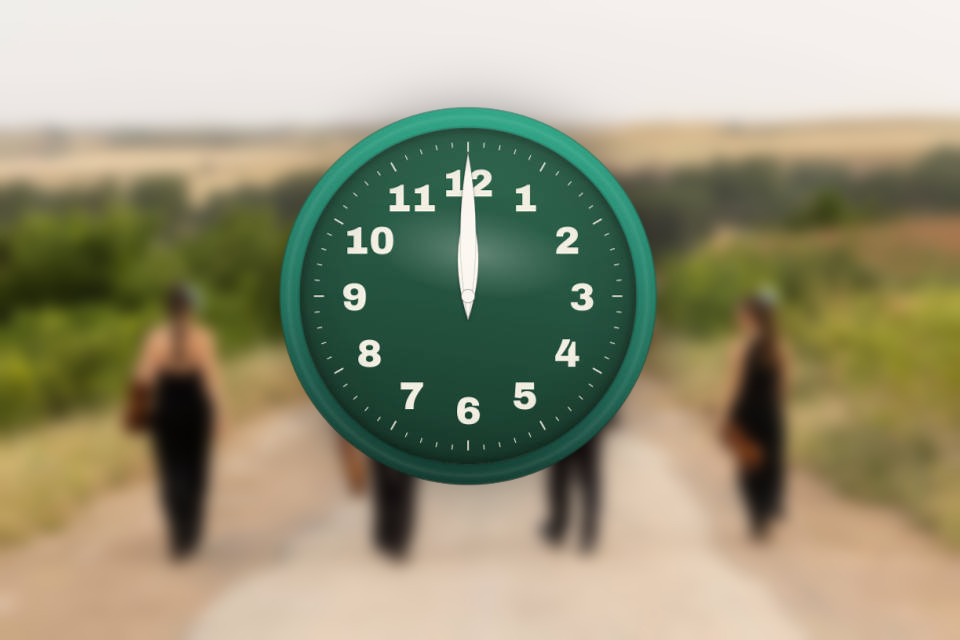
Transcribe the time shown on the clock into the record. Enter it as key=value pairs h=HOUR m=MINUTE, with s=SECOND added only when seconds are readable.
h=12 m=0
